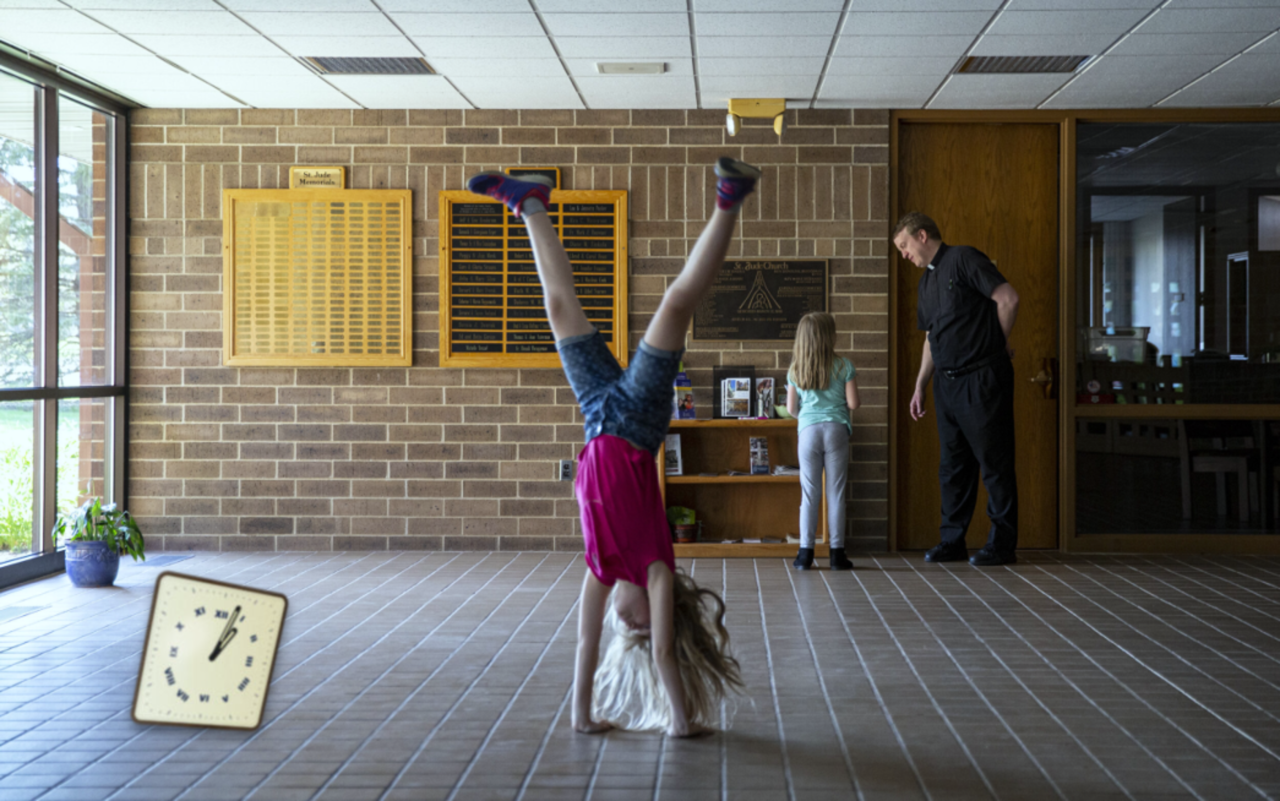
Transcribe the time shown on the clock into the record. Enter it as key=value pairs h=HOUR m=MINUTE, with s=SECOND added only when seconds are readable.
h=1 m=3
